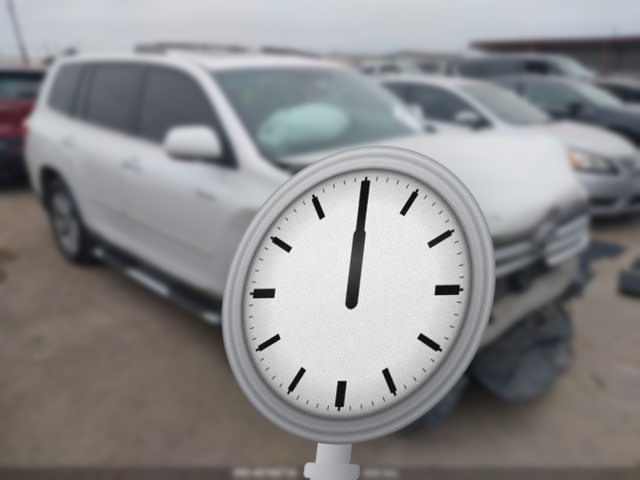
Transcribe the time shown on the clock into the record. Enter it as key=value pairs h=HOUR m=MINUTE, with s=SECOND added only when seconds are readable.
h=12 m=0
